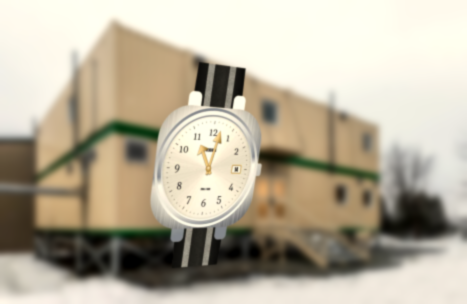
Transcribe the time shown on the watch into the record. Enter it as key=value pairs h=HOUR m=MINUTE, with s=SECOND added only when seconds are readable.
h=11 m=2
